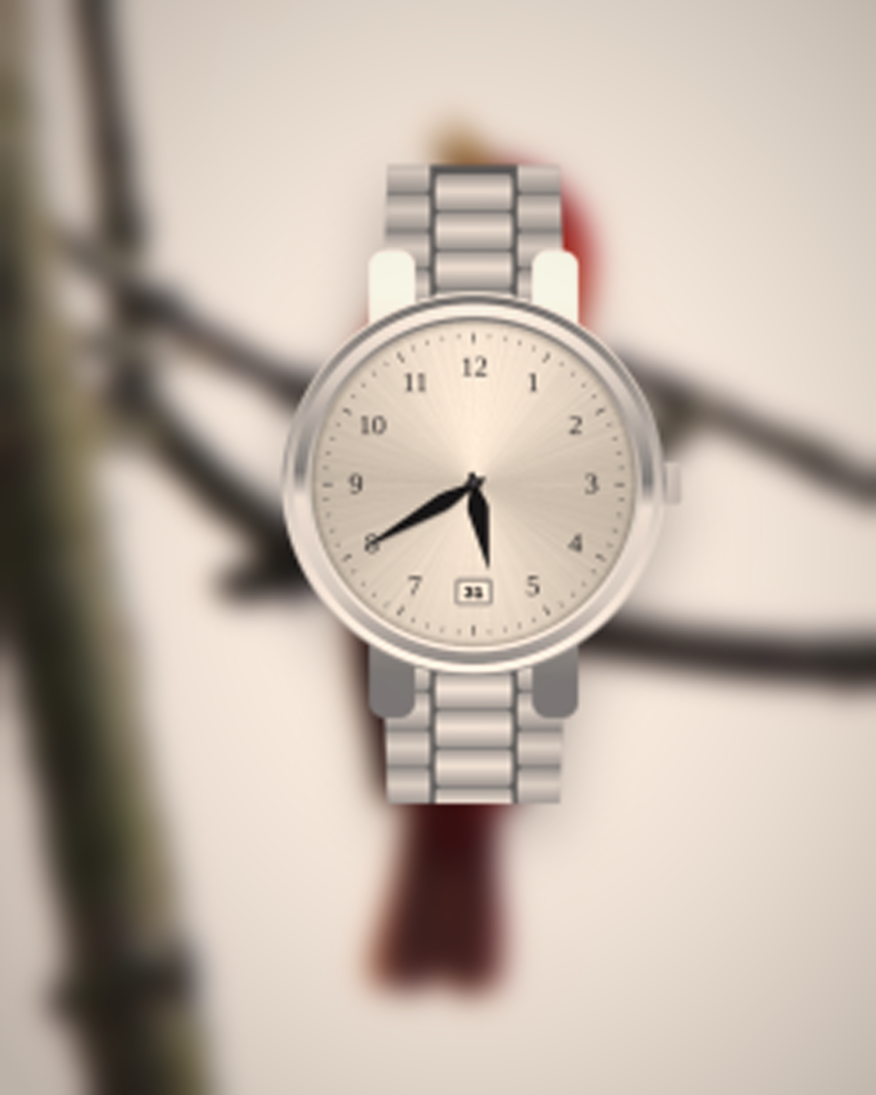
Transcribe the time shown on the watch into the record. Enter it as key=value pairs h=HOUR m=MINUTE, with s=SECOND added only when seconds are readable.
h=5 m=40
